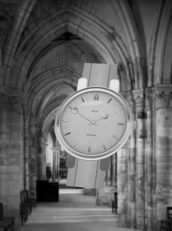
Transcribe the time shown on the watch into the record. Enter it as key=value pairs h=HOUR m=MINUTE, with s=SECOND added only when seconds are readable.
h=1 m=50
